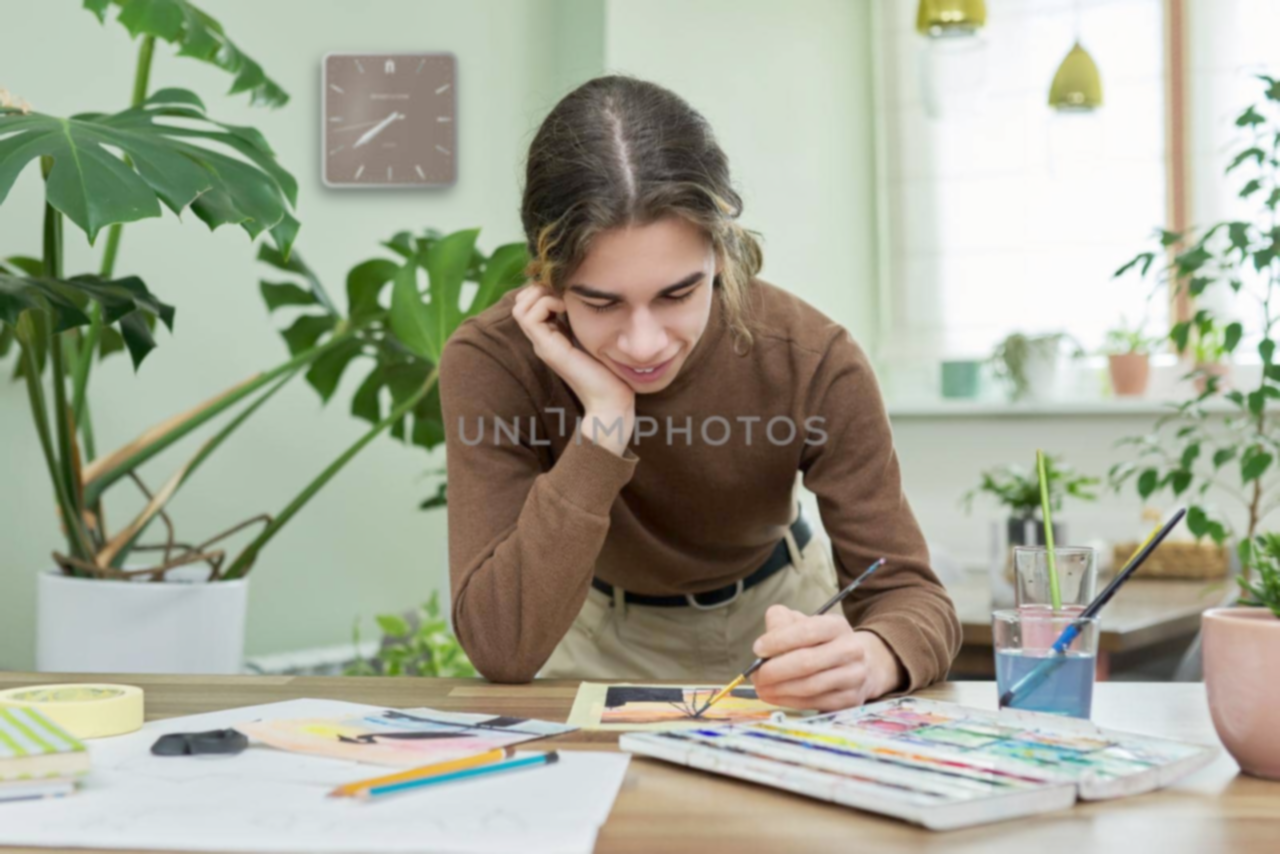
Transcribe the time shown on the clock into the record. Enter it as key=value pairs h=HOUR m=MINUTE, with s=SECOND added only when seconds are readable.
h=7 m=38 s=43
